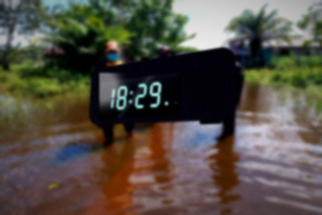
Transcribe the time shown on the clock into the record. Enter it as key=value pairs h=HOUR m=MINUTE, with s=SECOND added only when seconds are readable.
h=18 m=29
